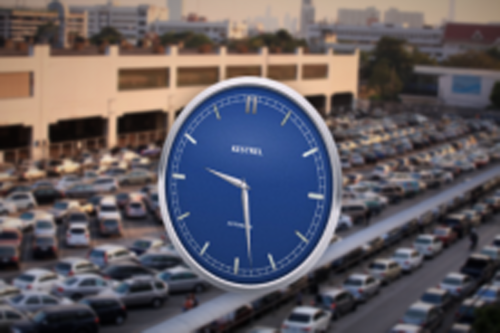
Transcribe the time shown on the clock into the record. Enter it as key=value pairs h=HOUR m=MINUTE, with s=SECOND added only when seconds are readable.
h=9 m=28
